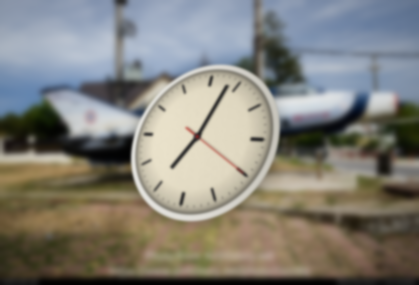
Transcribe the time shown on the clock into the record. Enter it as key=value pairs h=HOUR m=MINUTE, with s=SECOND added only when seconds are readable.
h=7 m=3 s=20
